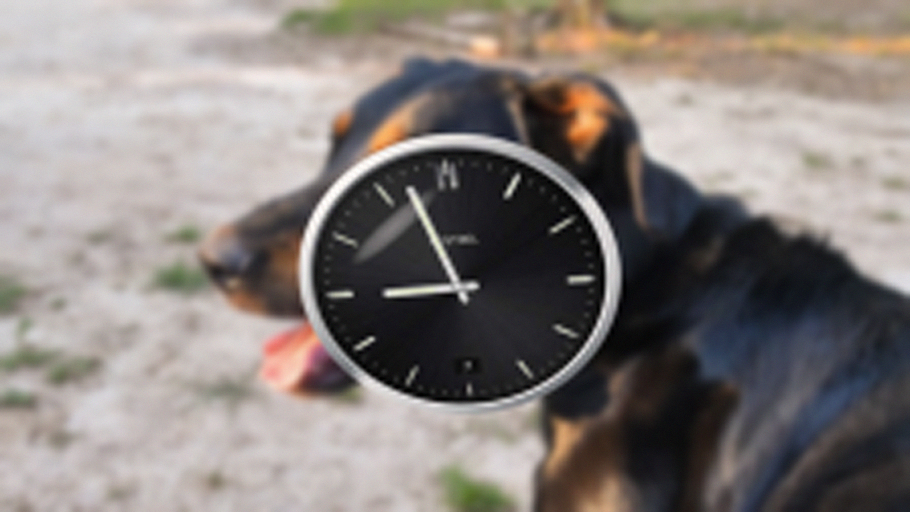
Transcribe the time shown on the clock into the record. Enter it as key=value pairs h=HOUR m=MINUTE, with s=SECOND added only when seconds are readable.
h=8 m=57
